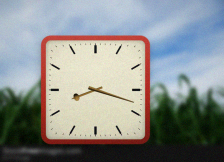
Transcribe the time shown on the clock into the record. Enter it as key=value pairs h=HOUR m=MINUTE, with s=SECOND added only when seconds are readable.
h=8 m=18
